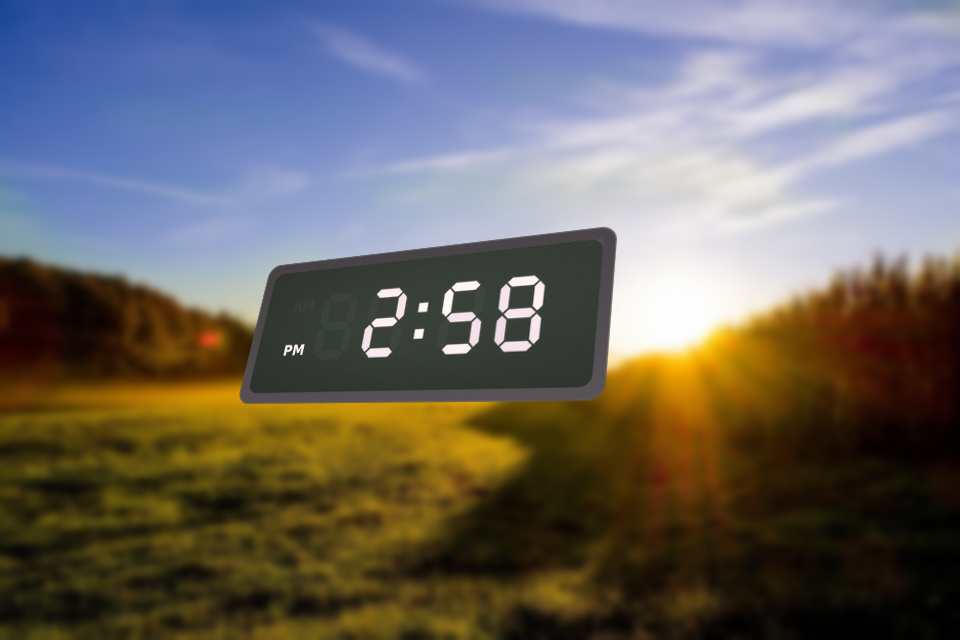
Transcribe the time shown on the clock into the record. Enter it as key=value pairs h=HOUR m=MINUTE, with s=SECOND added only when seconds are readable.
h=2 m=58
